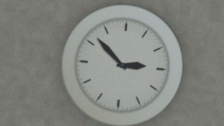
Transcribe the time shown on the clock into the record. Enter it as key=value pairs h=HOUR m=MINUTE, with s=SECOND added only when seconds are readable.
h=2 m=52
